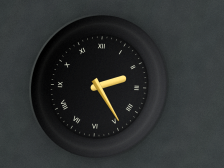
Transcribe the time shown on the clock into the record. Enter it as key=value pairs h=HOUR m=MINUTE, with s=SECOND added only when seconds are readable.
h=2 m=24
